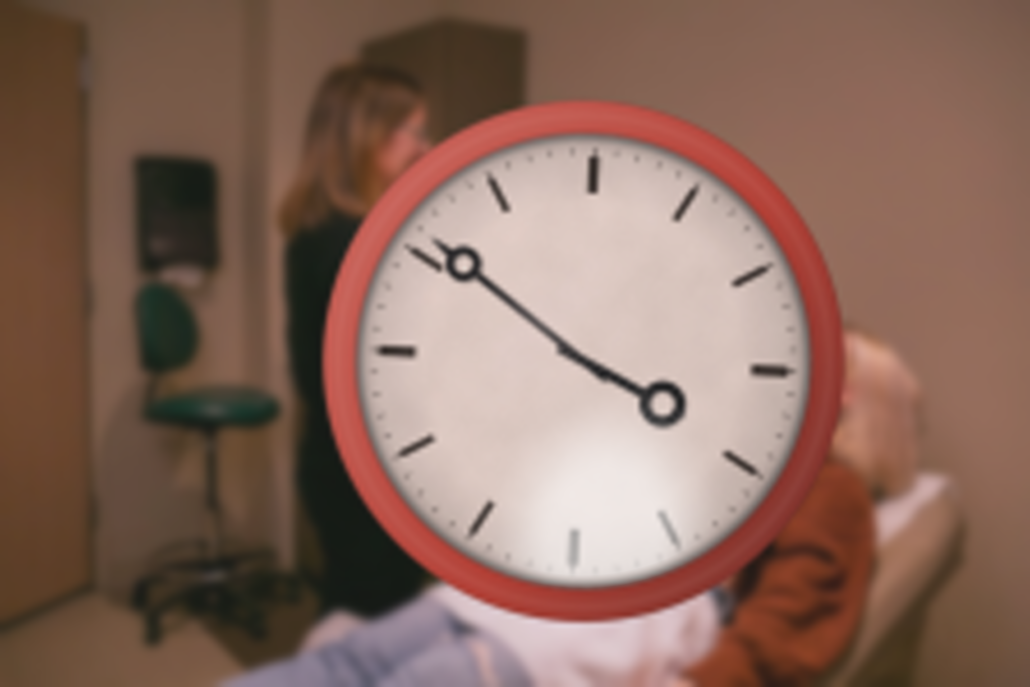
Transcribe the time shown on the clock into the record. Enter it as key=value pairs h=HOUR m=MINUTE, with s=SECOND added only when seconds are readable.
h=3 m=51
